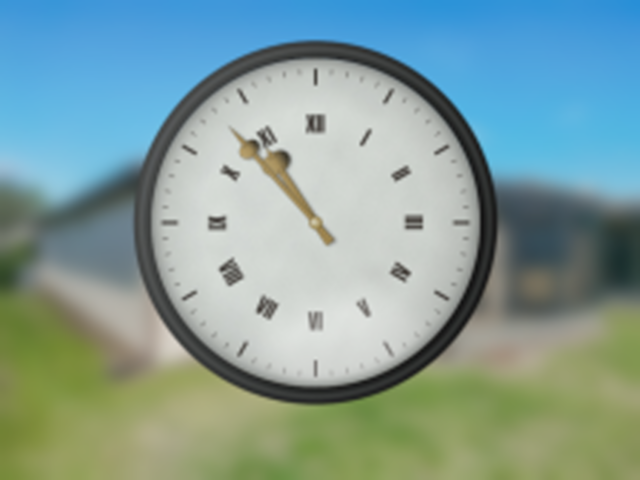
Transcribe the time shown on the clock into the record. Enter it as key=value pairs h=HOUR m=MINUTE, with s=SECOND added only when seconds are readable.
h=10 m=53
